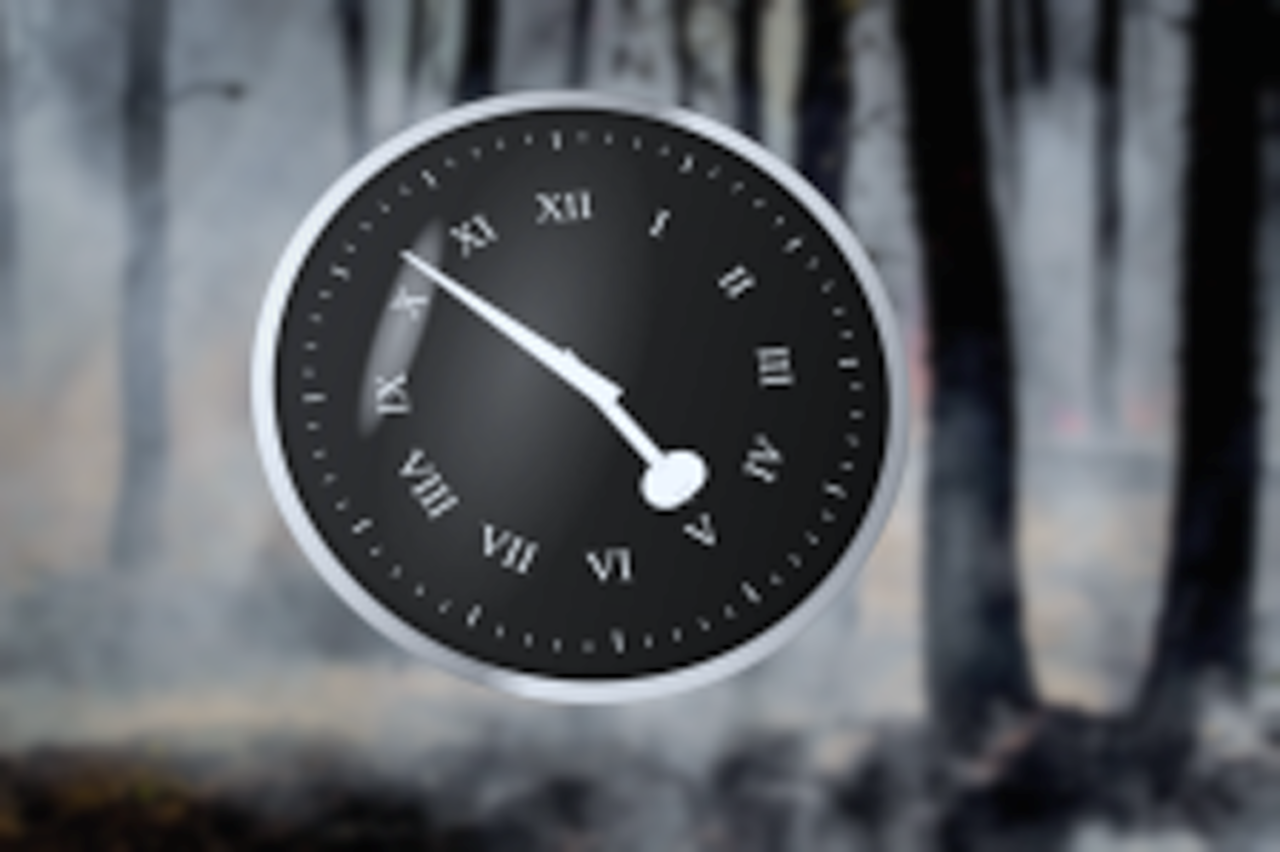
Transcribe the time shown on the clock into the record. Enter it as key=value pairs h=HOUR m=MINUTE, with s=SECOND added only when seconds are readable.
h=4 m=52
